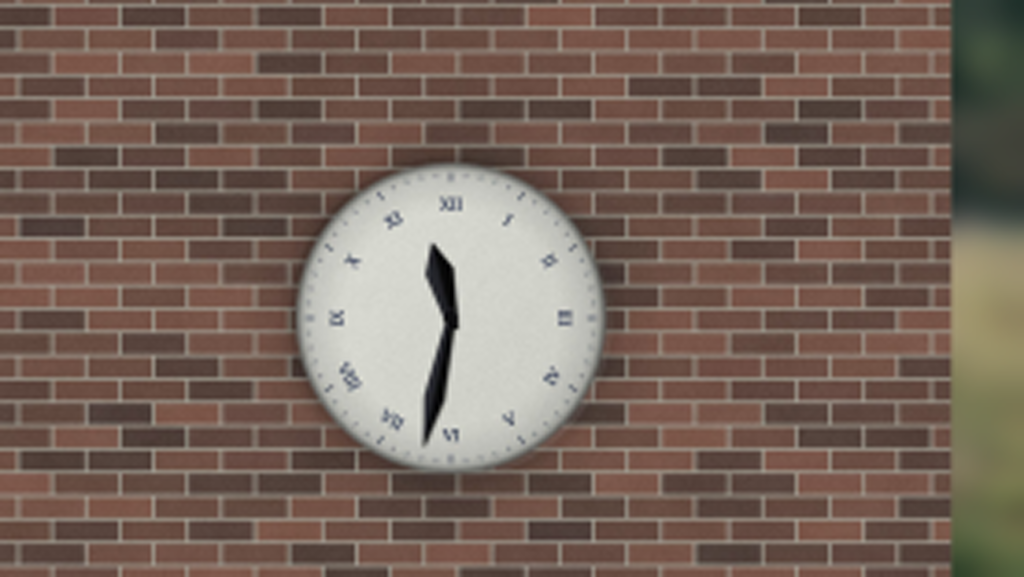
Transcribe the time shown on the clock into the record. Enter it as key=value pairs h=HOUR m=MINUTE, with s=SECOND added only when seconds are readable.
h=11 m=32
